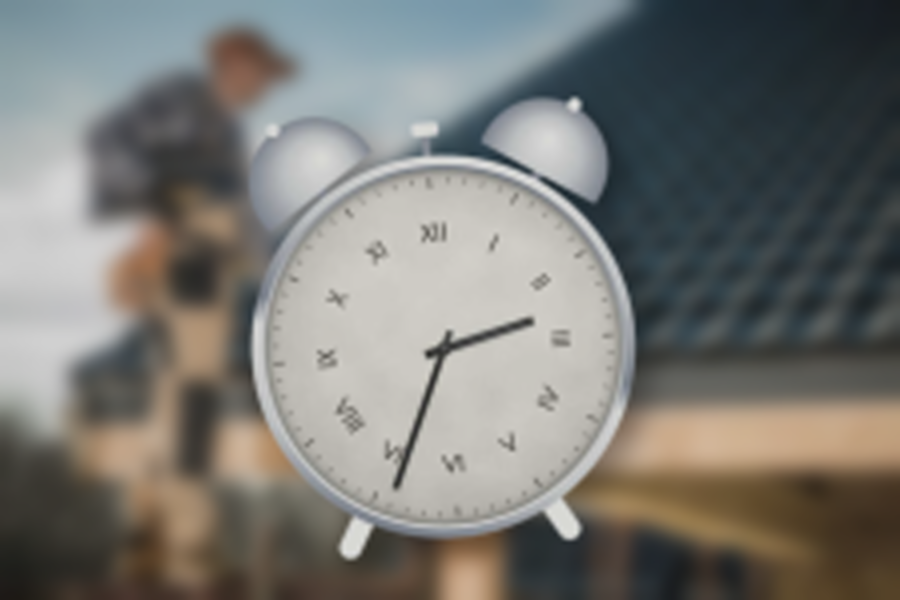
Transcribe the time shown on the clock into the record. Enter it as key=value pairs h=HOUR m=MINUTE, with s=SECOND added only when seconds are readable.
h=2 m=34
